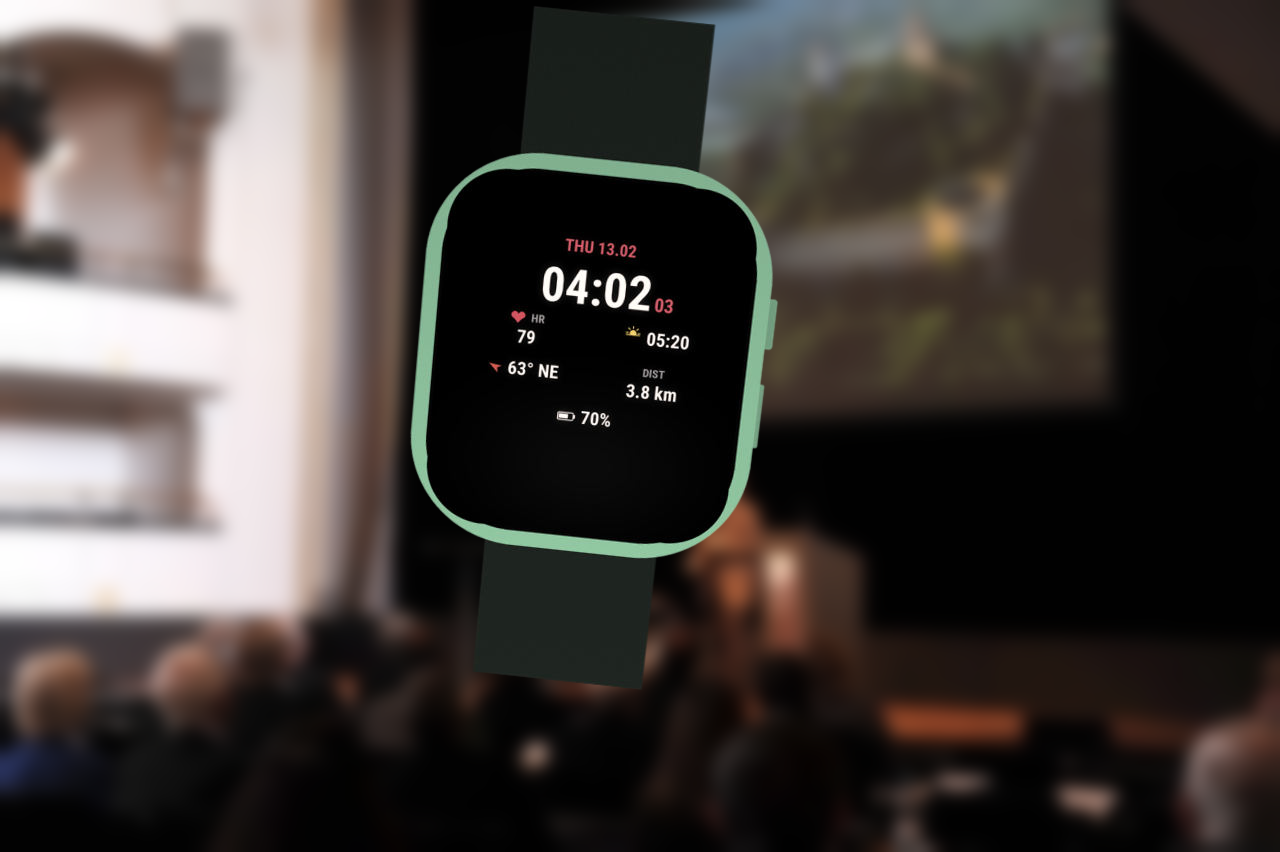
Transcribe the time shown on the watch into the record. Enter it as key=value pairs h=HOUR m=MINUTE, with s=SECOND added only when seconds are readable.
h=4 m=2 s=3
